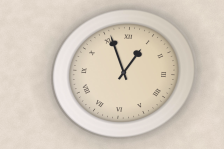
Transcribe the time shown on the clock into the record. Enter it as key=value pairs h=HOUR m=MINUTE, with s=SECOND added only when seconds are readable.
h=12 m=56
